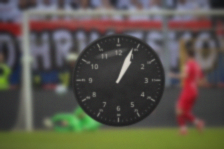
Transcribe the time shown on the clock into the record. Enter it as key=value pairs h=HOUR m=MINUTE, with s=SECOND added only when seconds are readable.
h=1 m=4
